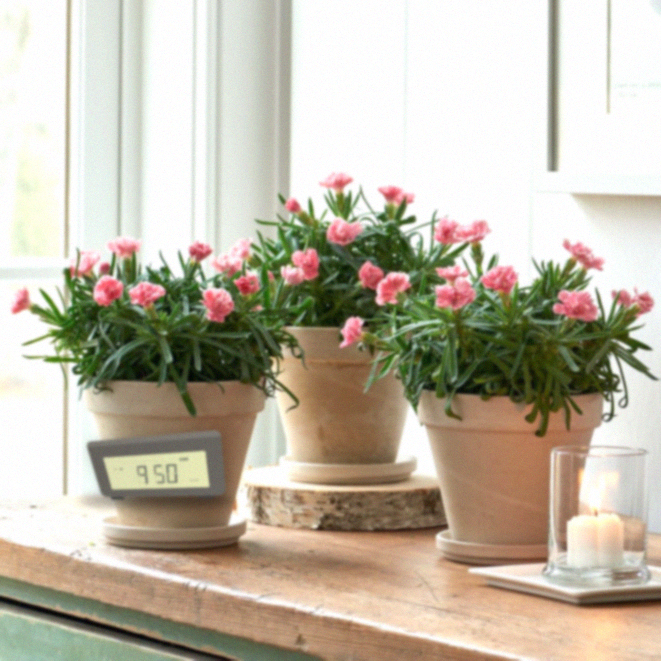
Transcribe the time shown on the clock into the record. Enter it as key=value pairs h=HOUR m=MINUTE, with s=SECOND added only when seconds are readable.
h=9 m=50
